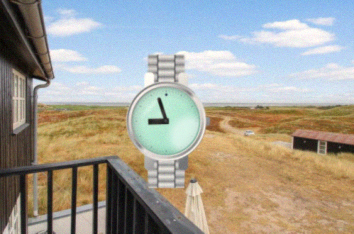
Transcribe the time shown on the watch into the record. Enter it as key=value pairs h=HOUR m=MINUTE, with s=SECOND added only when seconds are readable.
h=8 m=57
